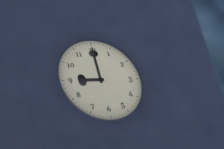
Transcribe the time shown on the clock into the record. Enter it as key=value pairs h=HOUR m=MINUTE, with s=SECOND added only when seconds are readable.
h=9 m=0
